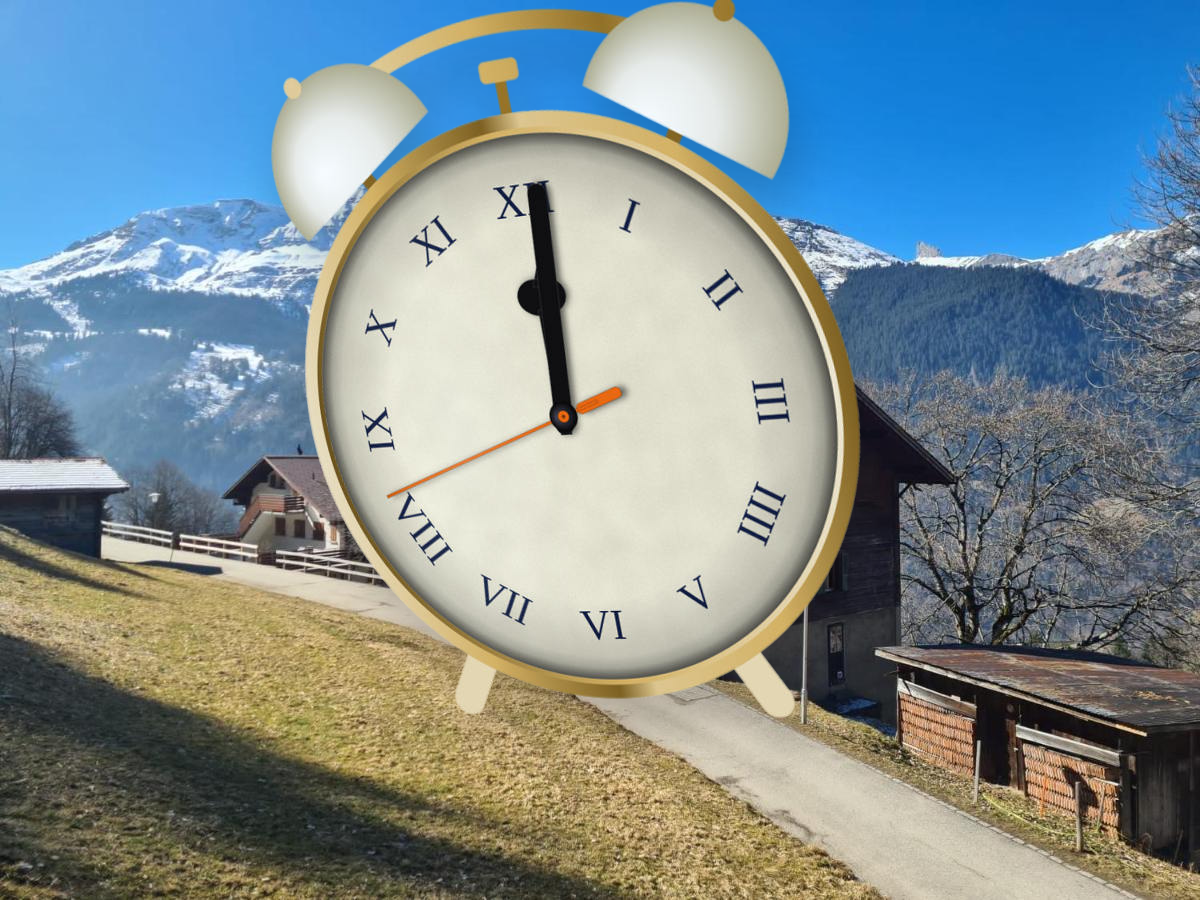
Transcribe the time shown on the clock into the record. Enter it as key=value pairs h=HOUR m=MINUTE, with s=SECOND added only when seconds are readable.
h=12 m=0 s=42
